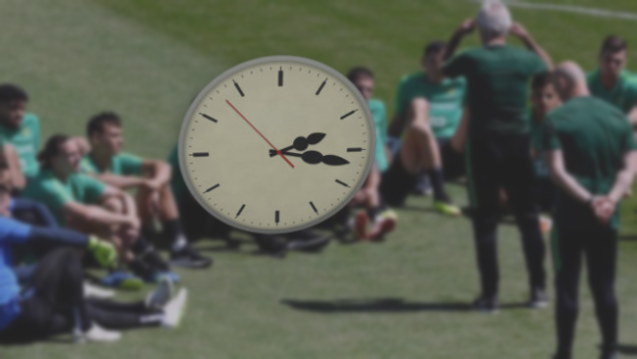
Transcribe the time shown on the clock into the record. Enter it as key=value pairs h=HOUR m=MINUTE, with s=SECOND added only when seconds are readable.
h=2 m=16 s=53
